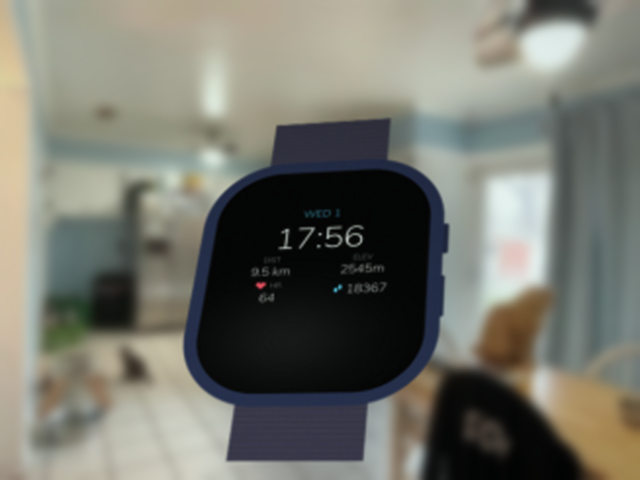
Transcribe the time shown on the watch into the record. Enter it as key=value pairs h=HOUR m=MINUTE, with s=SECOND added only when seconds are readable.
h=17 m=56
